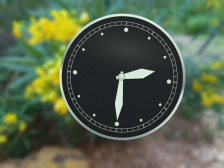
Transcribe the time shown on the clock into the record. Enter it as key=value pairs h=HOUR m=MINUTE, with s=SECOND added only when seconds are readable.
h=2 m=30
